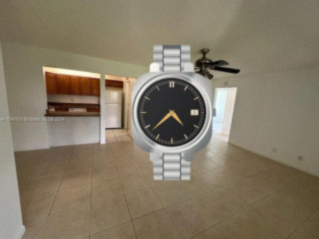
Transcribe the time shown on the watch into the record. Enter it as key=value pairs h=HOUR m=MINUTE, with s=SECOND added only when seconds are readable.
h=4 m=38
